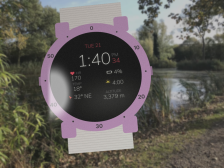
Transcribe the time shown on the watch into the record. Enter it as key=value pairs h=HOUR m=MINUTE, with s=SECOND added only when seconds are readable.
h=1 m=40
